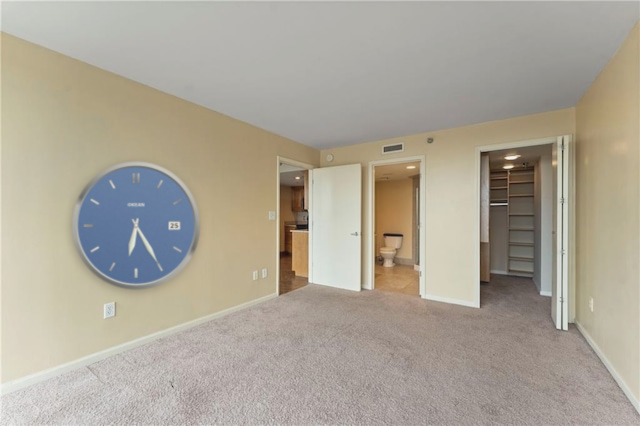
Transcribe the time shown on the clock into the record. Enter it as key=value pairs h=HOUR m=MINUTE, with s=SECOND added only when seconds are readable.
h=6 m=25
